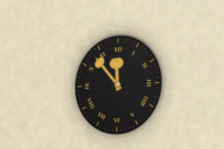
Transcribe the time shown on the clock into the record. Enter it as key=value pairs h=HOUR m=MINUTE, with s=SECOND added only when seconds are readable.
h=11 m=53
